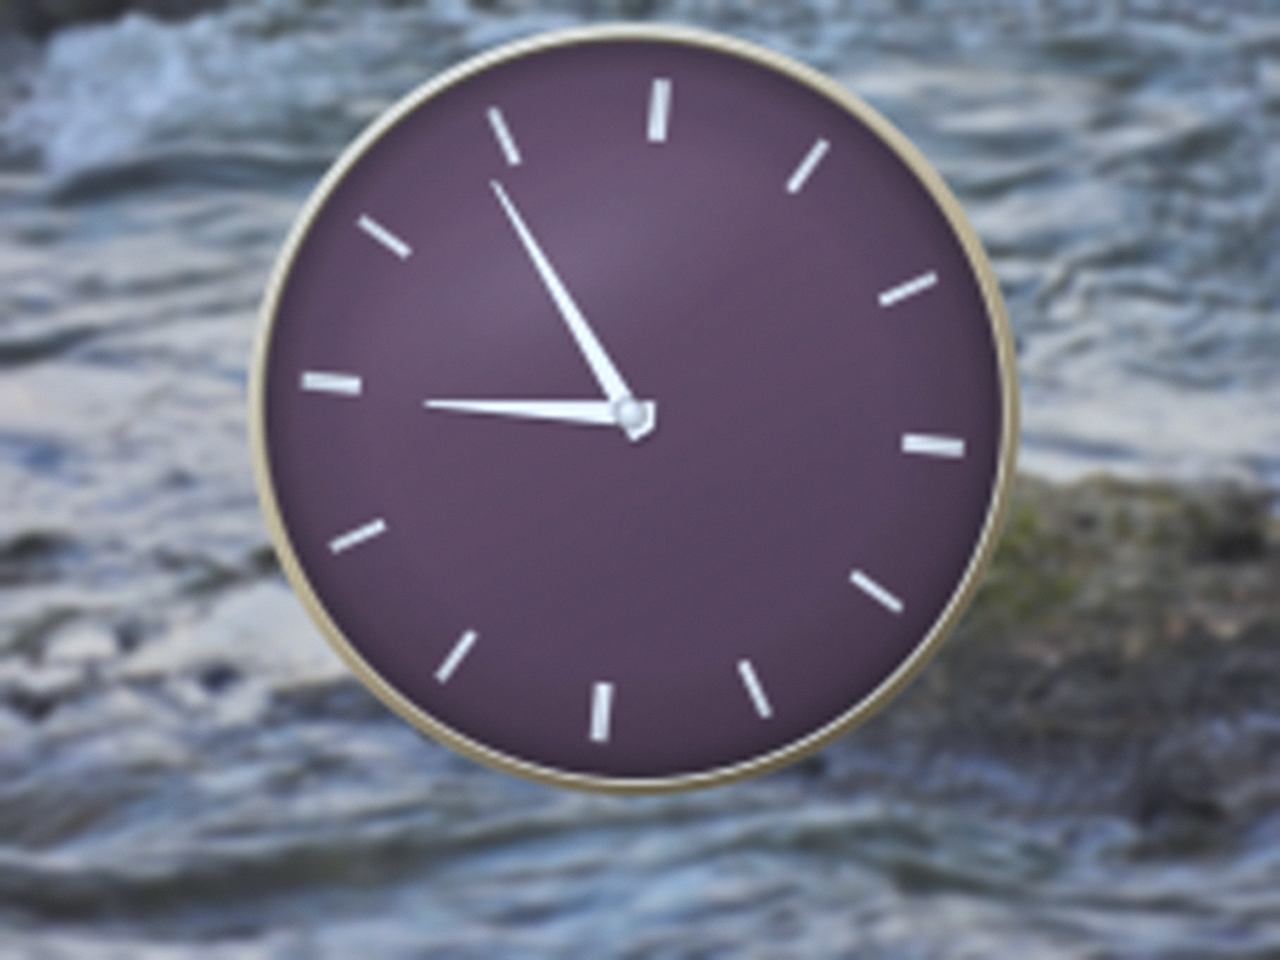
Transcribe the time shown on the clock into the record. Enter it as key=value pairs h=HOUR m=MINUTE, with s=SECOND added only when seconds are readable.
h=8 m=54
